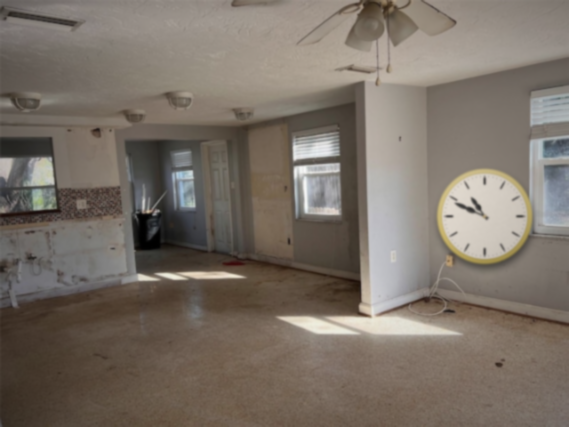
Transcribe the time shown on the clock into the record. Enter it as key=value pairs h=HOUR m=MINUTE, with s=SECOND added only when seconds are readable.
h=10 m=49
